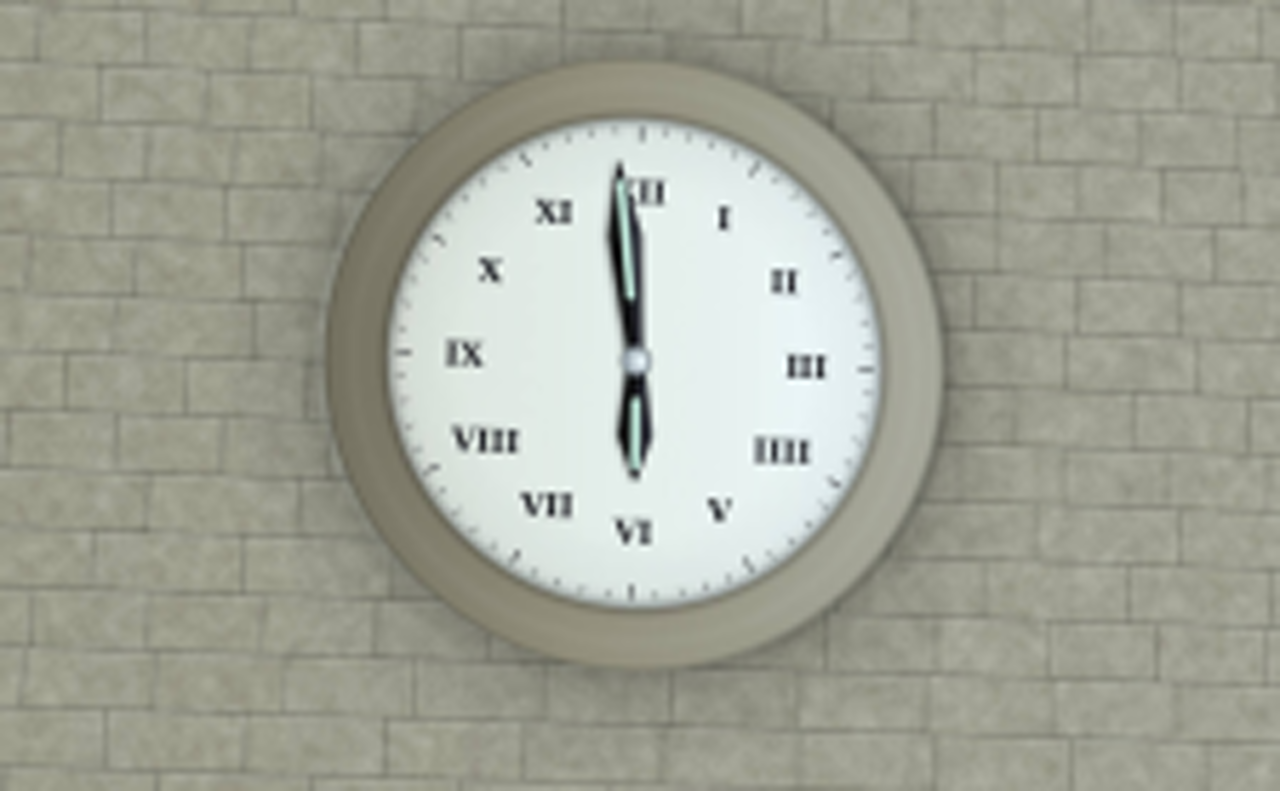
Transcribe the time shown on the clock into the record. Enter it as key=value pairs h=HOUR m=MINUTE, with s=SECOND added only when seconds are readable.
h=5 m=59
